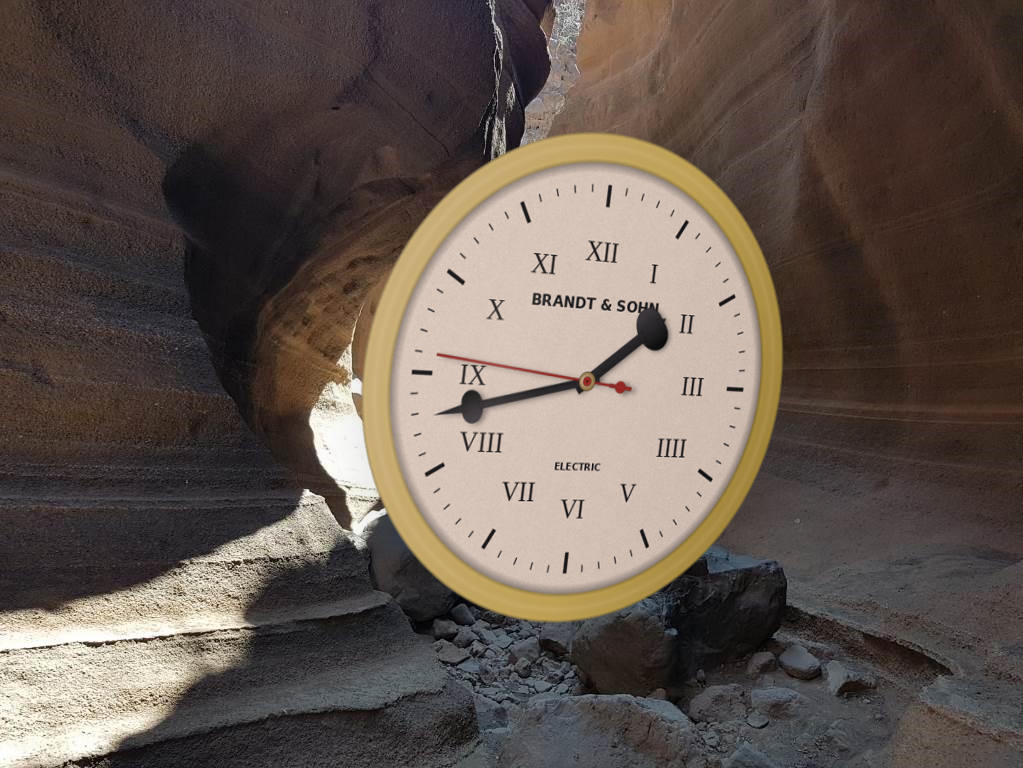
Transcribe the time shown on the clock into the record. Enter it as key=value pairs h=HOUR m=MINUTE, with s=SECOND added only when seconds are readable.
h=1 m=42 s=46
